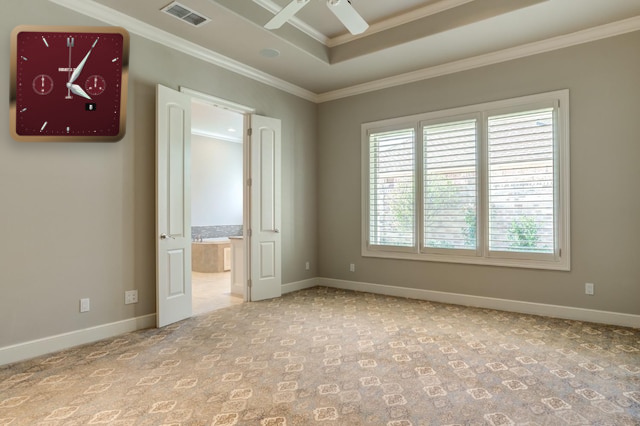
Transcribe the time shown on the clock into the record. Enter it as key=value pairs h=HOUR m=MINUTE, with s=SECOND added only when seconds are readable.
h=4 m=5
